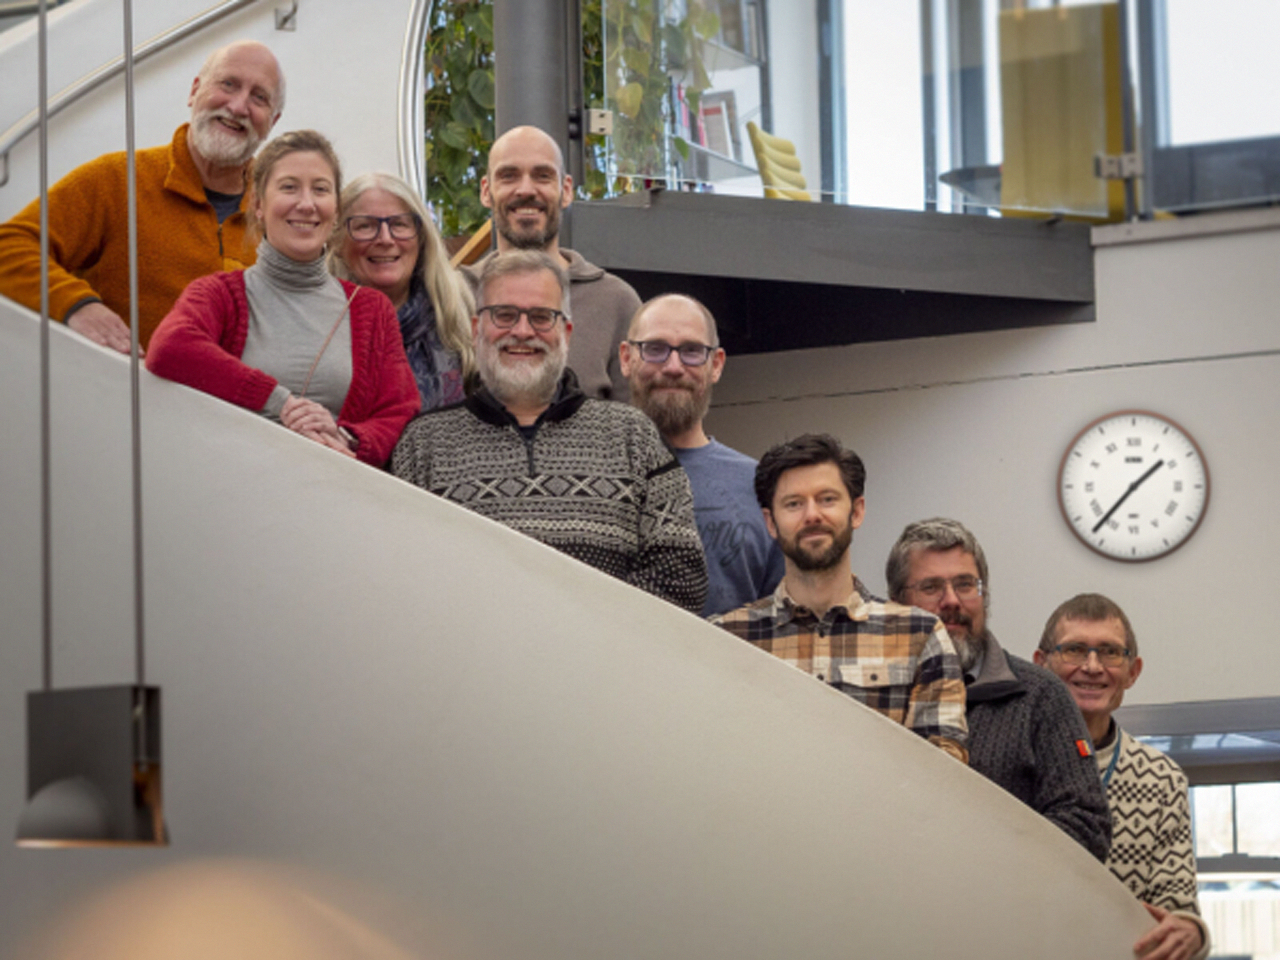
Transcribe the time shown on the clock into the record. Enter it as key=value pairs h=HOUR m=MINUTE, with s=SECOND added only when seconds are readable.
h=1 m=37
